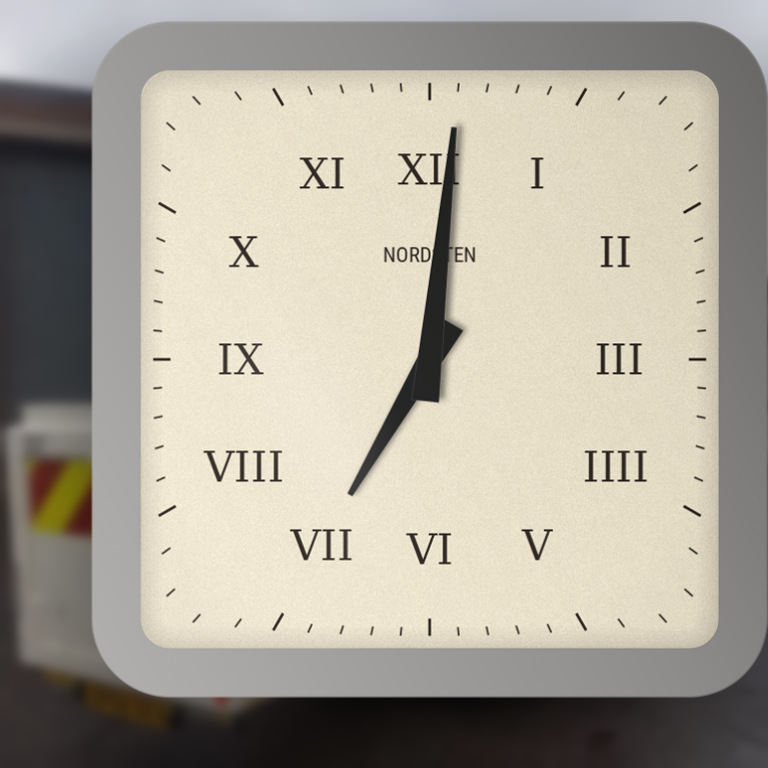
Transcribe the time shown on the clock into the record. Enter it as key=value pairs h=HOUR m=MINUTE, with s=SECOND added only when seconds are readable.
h=7 m=1
